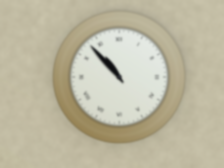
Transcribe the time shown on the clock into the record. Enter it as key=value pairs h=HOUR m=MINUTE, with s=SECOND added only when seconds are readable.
h=10 m=53
